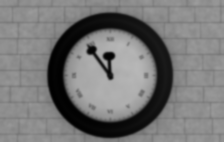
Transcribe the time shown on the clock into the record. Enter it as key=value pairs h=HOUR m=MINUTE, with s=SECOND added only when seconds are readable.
h=11 m=54
